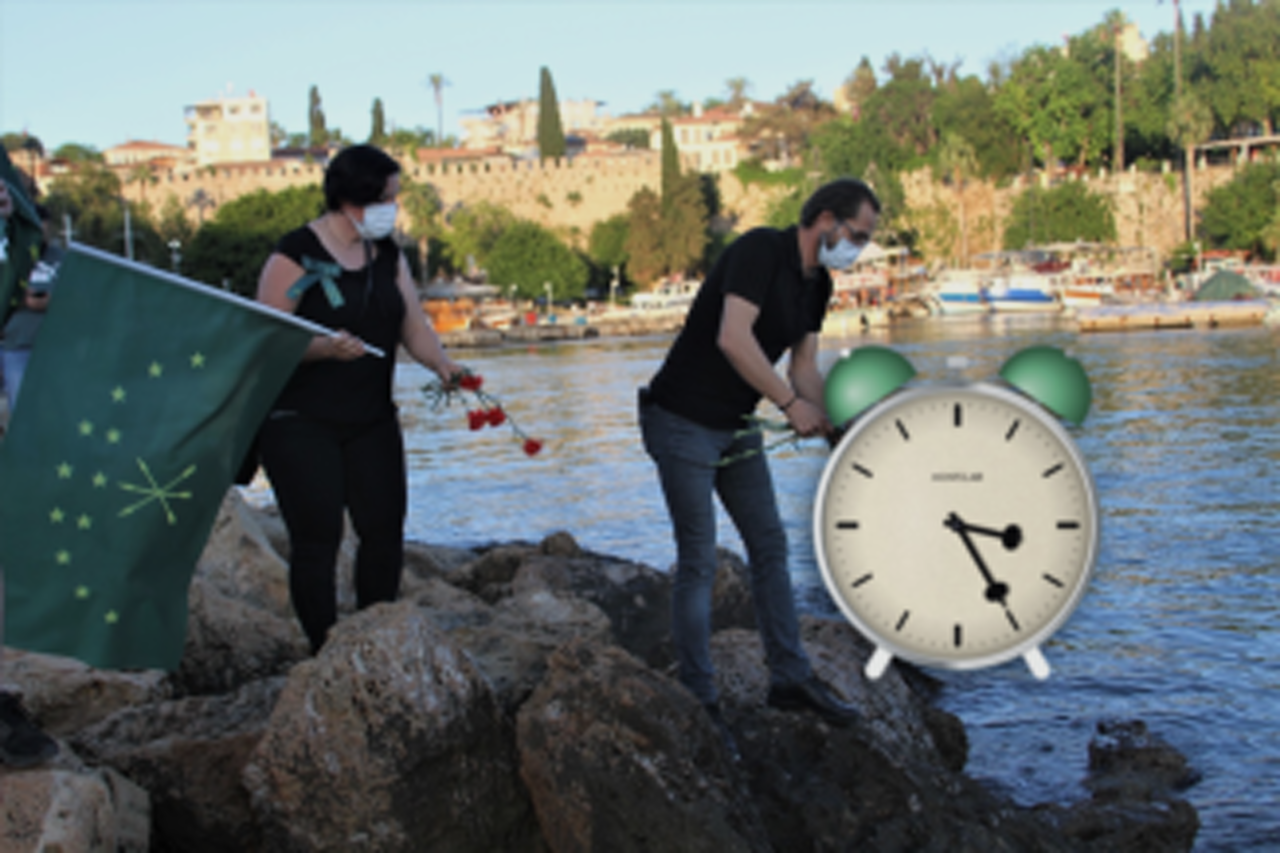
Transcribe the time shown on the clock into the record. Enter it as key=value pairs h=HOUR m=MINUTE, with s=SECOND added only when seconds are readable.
h=3 m=25
